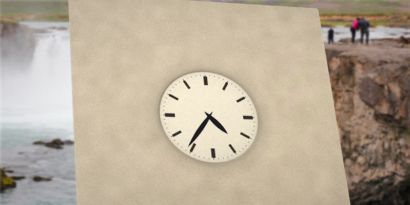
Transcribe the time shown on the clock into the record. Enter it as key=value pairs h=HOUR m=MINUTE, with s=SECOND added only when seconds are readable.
h=4 m=36
